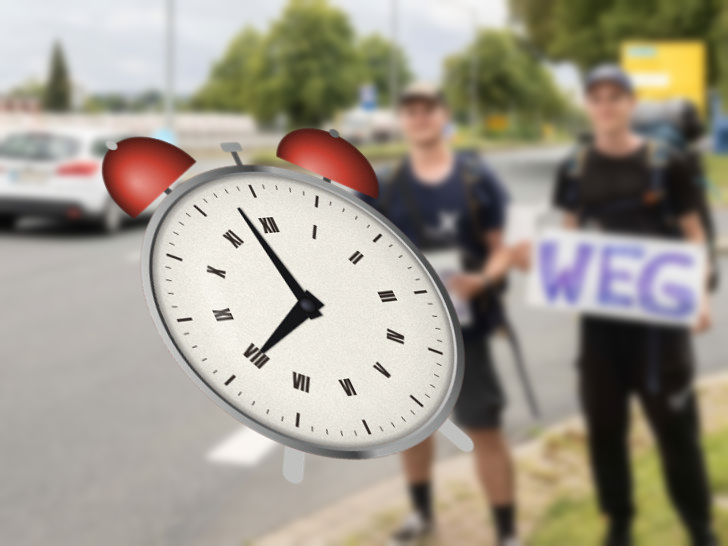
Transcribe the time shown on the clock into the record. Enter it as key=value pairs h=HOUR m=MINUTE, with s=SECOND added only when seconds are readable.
h=7 m=58
